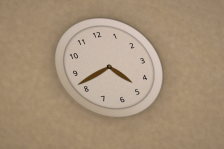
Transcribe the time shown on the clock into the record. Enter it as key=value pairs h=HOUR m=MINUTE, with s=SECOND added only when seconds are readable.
h=4 m=42
